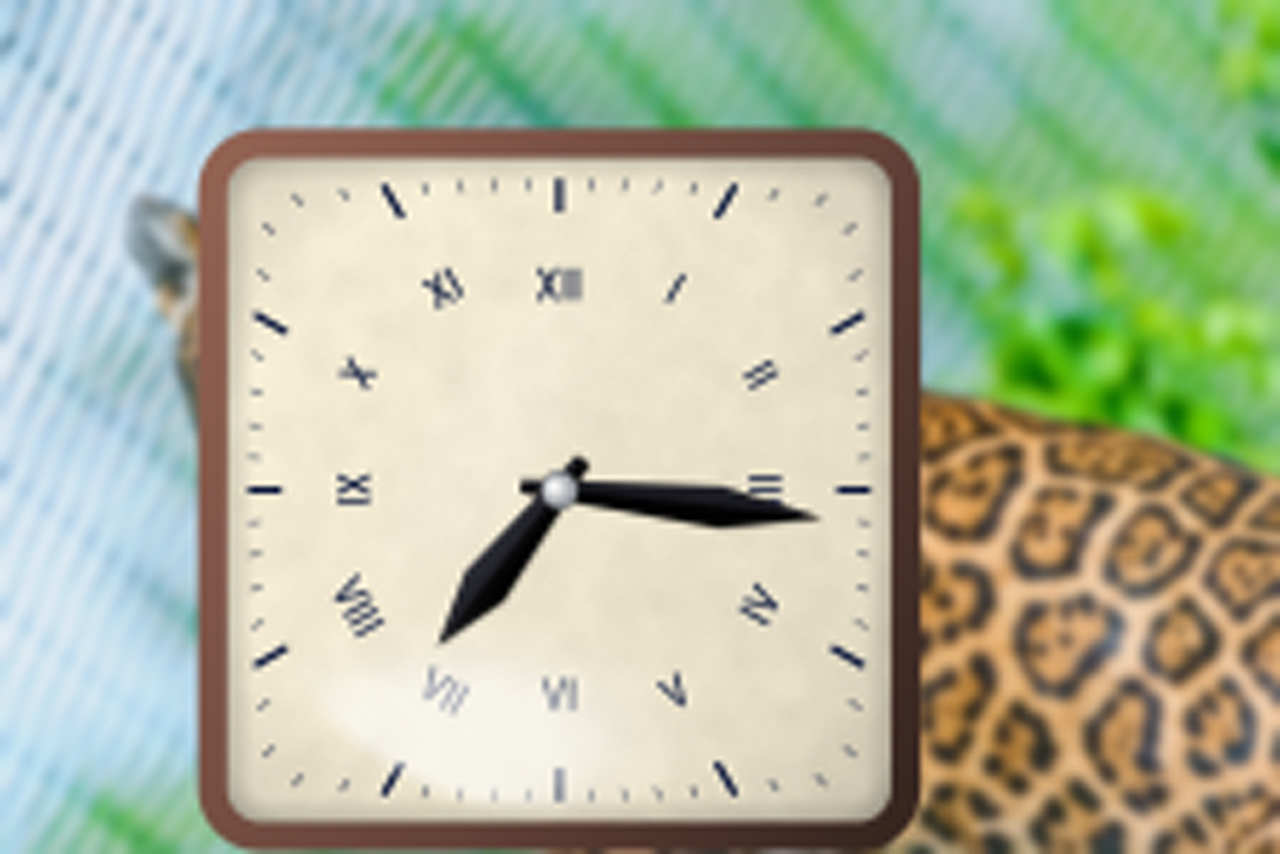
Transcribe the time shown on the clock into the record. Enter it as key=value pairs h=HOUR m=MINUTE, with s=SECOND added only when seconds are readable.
h=7 m=16
